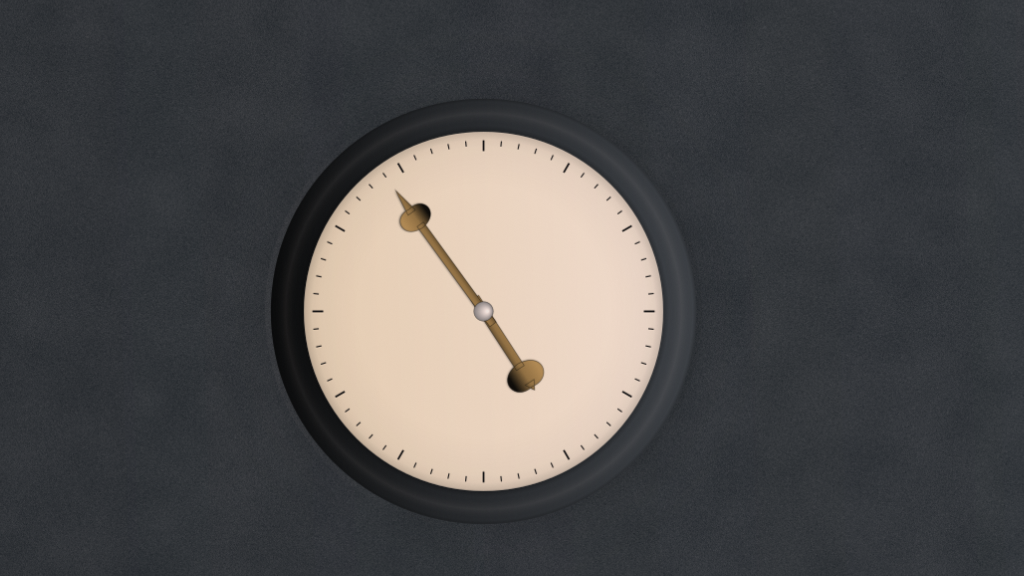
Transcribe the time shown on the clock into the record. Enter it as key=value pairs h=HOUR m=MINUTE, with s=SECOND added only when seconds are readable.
h=4 m=54
